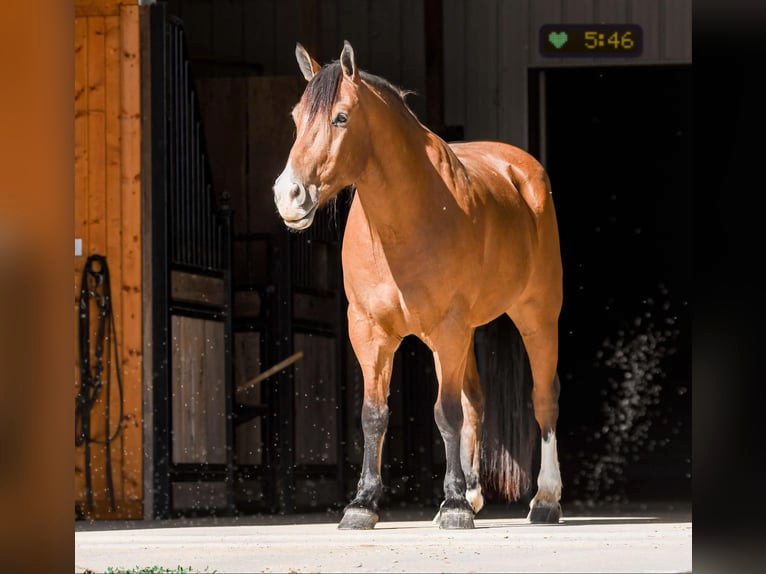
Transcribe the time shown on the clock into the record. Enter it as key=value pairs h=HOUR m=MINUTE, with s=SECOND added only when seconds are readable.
h=5 m=46
